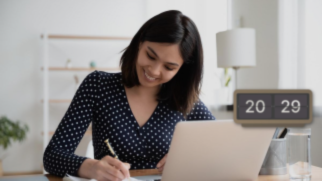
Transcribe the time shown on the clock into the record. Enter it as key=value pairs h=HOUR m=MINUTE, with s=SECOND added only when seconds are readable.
h=20 m=29
